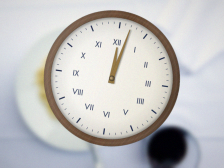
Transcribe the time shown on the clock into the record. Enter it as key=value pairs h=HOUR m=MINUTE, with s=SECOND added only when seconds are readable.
h=12 m=2
